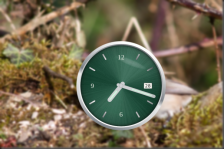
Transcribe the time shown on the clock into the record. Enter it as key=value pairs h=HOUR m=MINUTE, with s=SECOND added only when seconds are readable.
h=7 m=18
